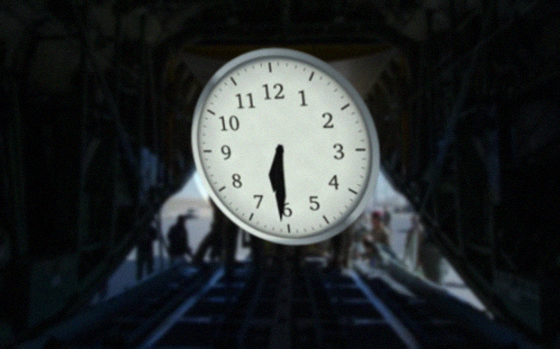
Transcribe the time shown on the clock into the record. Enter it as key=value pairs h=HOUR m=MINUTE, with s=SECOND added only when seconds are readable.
h=6 m=31
